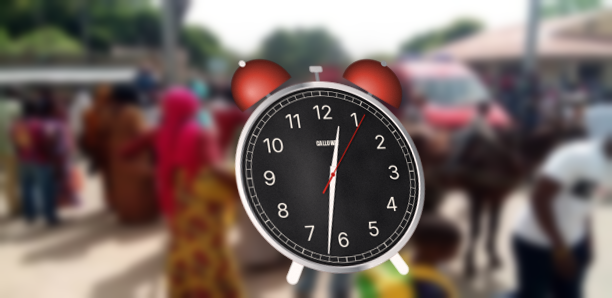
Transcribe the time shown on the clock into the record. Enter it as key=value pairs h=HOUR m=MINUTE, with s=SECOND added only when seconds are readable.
h=12 m=32 s=6
